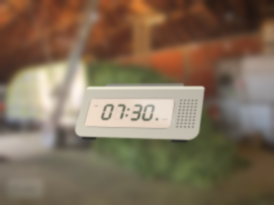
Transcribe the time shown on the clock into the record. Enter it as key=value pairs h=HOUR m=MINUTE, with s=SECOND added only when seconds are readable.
h=7 m=30
